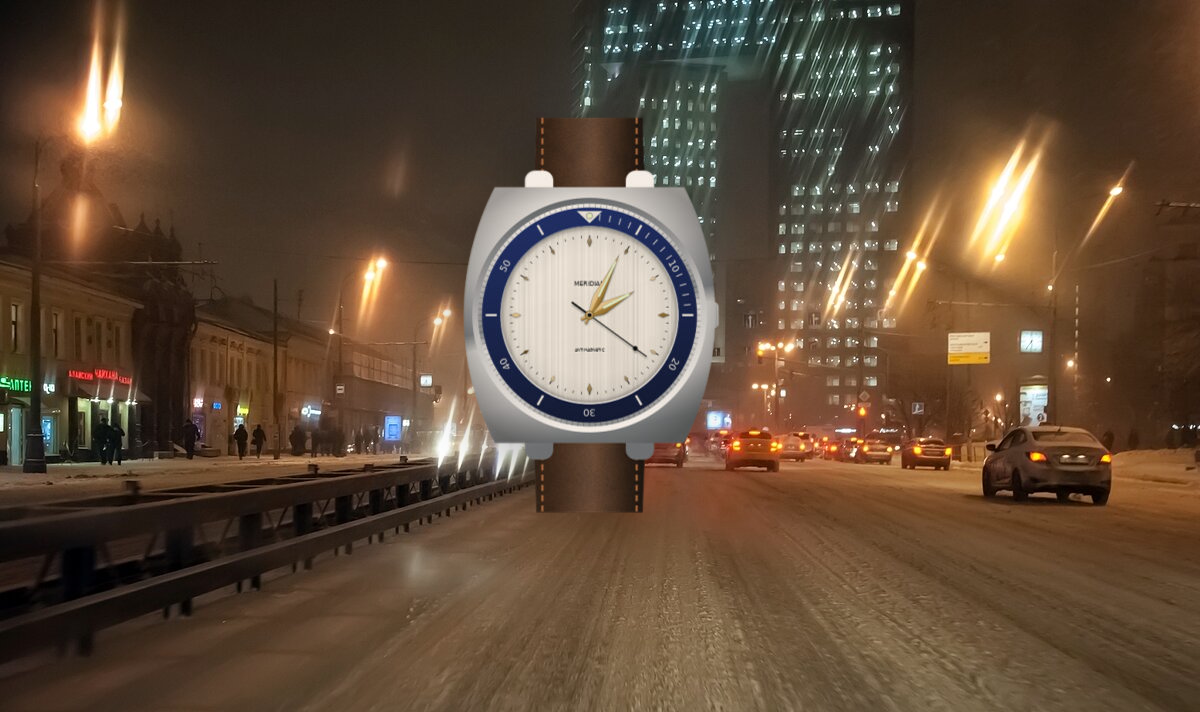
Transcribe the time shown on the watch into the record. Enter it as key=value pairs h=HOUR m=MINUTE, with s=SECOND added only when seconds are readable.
h=2 m=4 s=21
